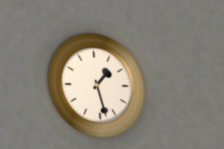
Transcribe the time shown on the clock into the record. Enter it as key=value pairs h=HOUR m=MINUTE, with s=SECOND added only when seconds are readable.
h=1 m=28
